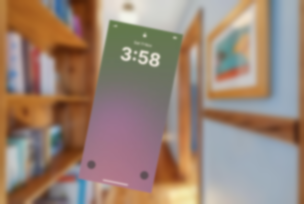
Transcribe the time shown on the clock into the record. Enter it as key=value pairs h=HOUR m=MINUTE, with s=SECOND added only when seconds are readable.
h=3 m=58
